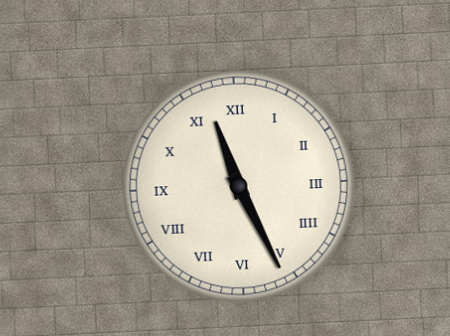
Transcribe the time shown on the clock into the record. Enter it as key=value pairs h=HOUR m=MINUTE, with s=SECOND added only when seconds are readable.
h=11 m=26
